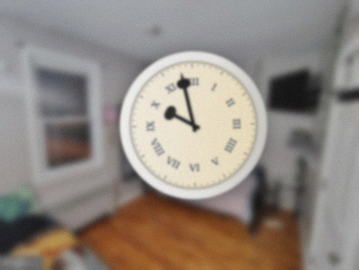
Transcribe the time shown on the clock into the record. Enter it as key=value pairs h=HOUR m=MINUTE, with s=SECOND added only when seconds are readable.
h=9 m=58
